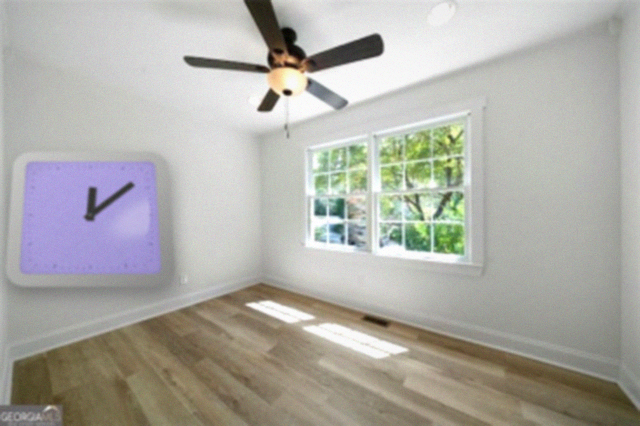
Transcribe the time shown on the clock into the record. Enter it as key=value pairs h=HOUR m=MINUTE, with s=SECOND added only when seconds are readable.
h=12 m=8
